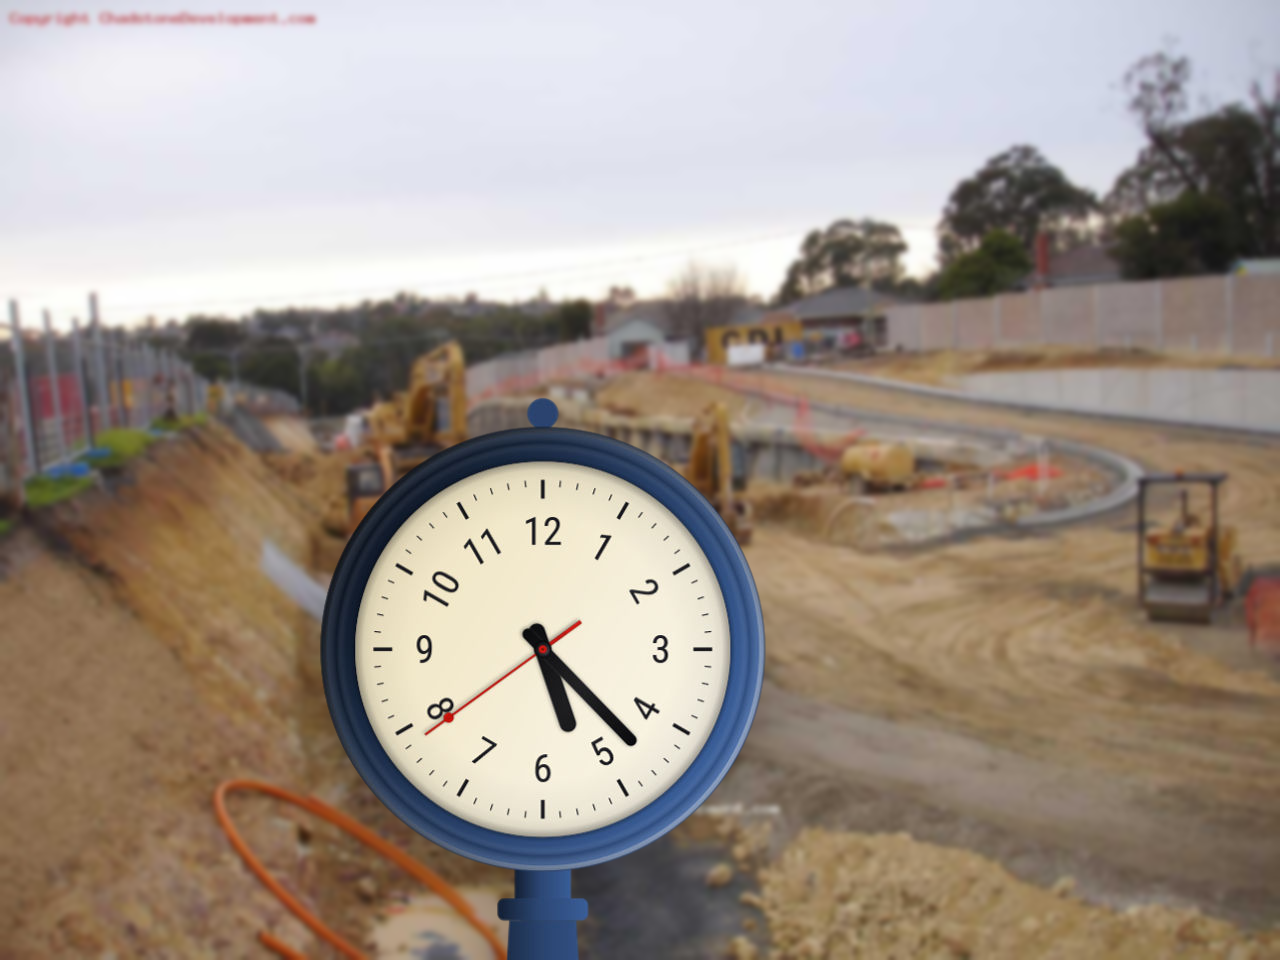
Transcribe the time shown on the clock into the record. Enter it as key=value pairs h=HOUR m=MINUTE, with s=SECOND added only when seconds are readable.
h=5 m=22 s=39
